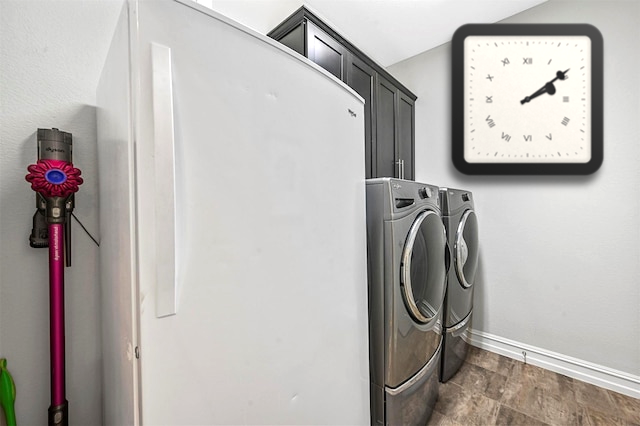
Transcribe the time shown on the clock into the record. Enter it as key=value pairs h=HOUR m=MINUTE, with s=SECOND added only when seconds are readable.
h=2 m=9
